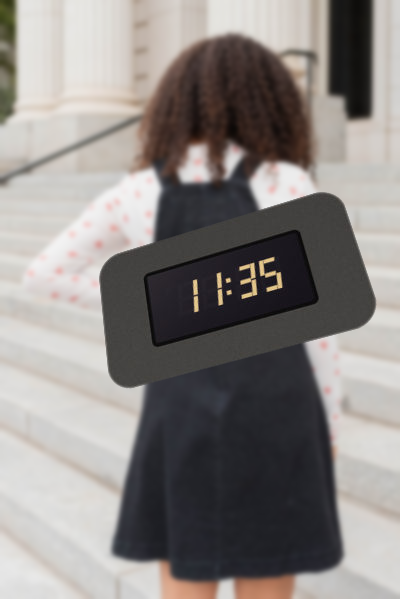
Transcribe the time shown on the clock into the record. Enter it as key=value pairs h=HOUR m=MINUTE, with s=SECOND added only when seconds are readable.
h=11 m=35
